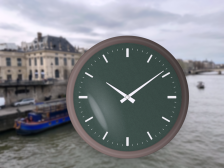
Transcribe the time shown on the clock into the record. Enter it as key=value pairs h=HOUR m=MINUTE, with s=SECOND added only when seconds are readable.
h=10 m=9
